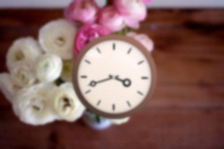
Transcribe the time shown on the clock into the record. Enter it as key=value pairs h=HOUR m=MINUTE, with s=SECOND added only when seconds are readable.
h=3 m=42
